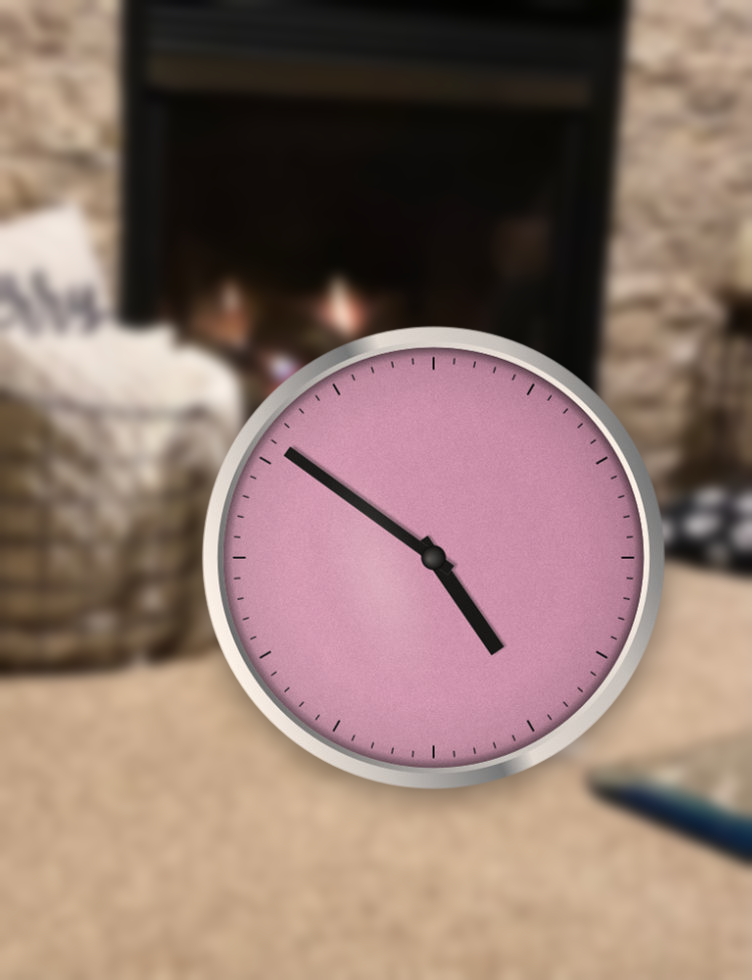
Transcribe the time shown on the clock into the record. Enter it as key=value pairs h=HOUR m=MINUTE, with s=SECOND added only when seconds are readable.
h=4 m=51
